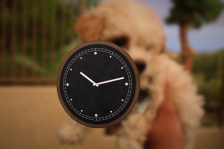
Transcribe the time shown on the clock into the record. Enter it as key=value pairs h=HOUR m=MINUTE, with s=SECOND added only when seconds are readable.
h=10 m=13
